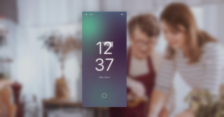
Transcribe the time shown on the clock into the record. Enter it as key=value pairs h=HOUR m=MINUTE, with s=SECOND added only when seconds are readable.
h=12 m=37
